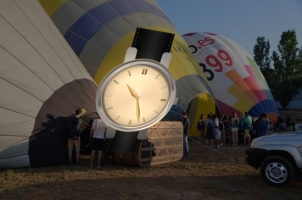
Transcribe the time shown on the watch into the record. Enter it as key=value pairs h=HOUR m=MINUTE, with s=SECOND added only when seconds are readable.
h=10 m=27
